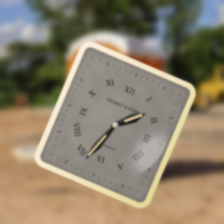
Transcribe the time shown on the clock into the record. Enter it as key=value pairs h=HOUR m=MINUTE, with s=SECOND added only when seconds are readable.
h=1 m=33
